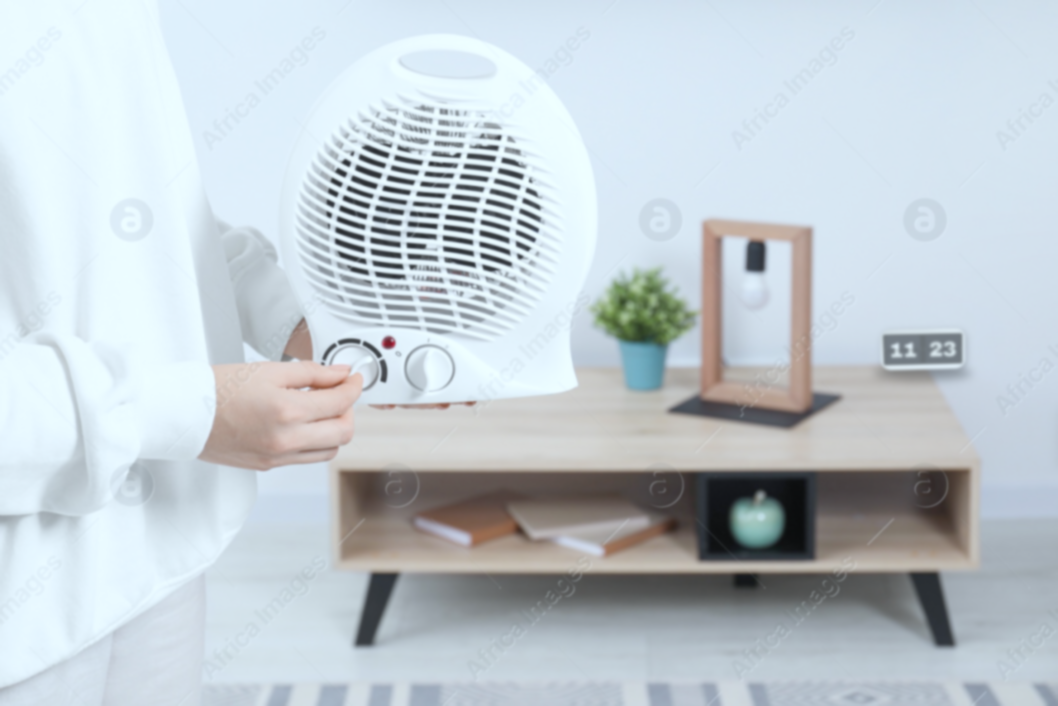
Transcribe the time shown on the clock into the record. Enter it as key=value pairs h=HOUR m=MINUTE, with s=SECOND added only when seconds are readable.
h=11 m=23
